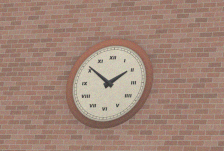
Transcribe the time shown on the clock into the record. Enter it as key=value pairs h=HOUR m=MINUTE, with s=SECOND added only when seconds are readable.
h=1 m=51
